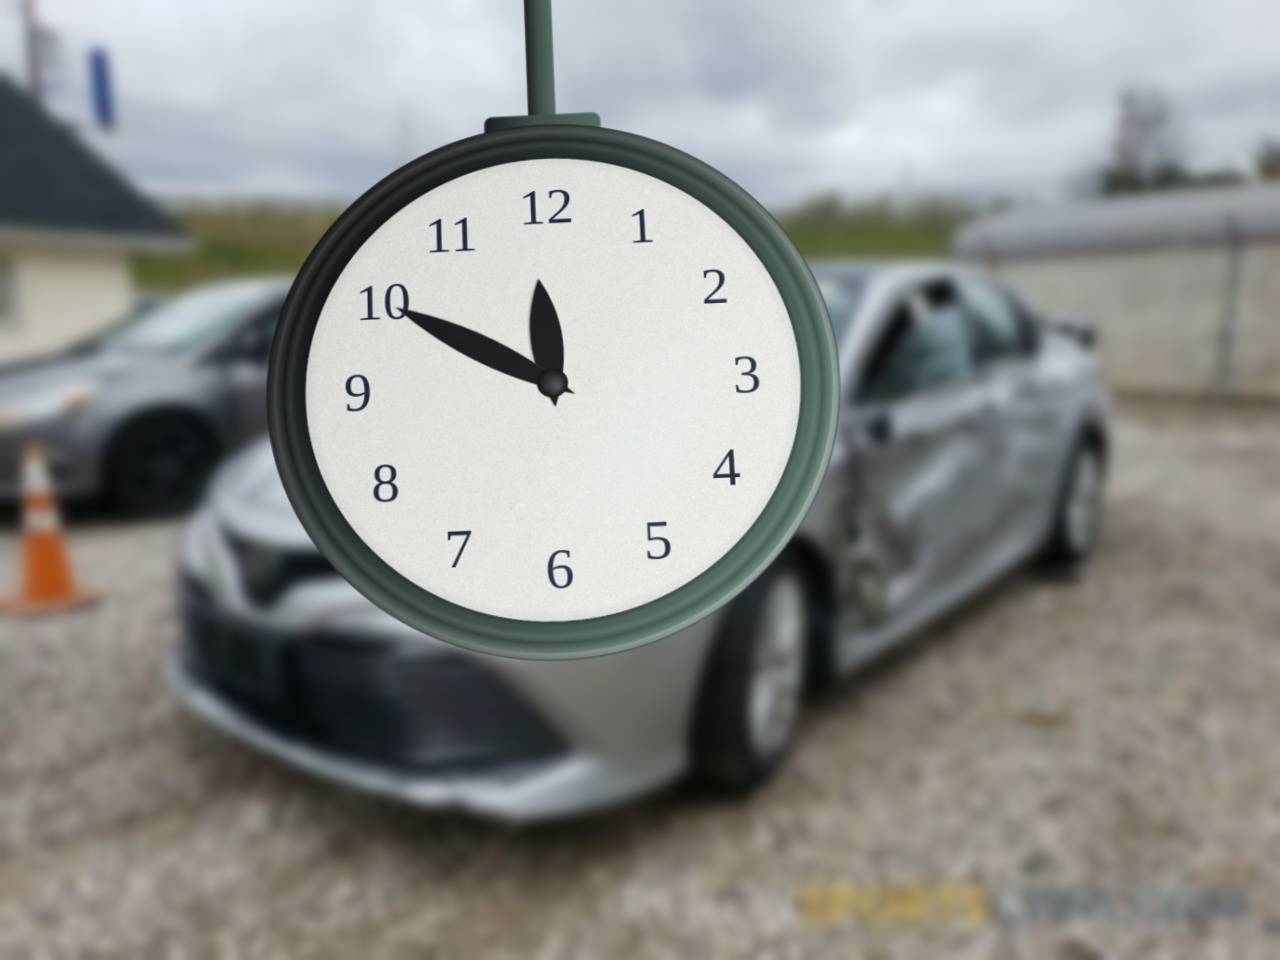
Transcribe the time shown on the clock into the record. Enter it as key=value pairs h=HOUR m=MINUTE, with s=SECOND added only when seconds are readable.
h=11 m=50
